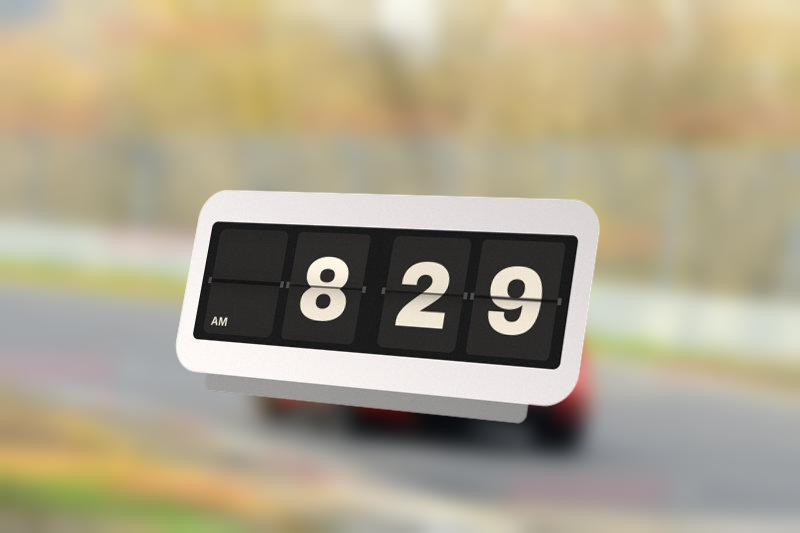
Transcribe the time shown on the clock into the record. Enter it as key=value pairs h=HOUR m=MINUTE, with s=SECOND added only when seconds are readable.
h=8 m=29
